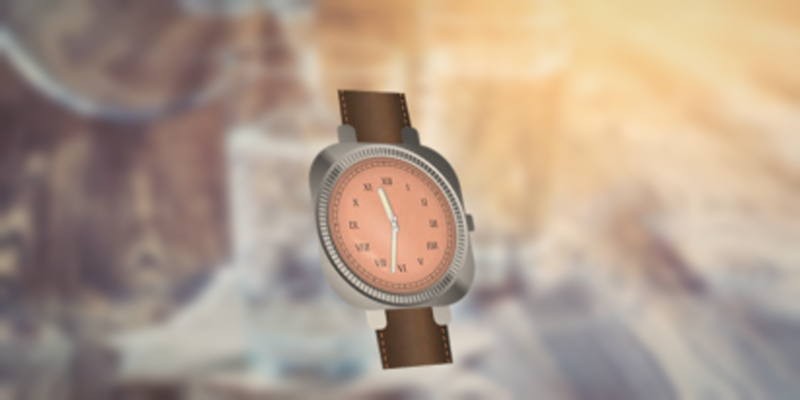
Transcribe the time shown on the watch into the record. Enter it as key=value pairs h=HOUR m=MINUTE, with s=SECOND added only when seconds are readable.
h=11 m=32
